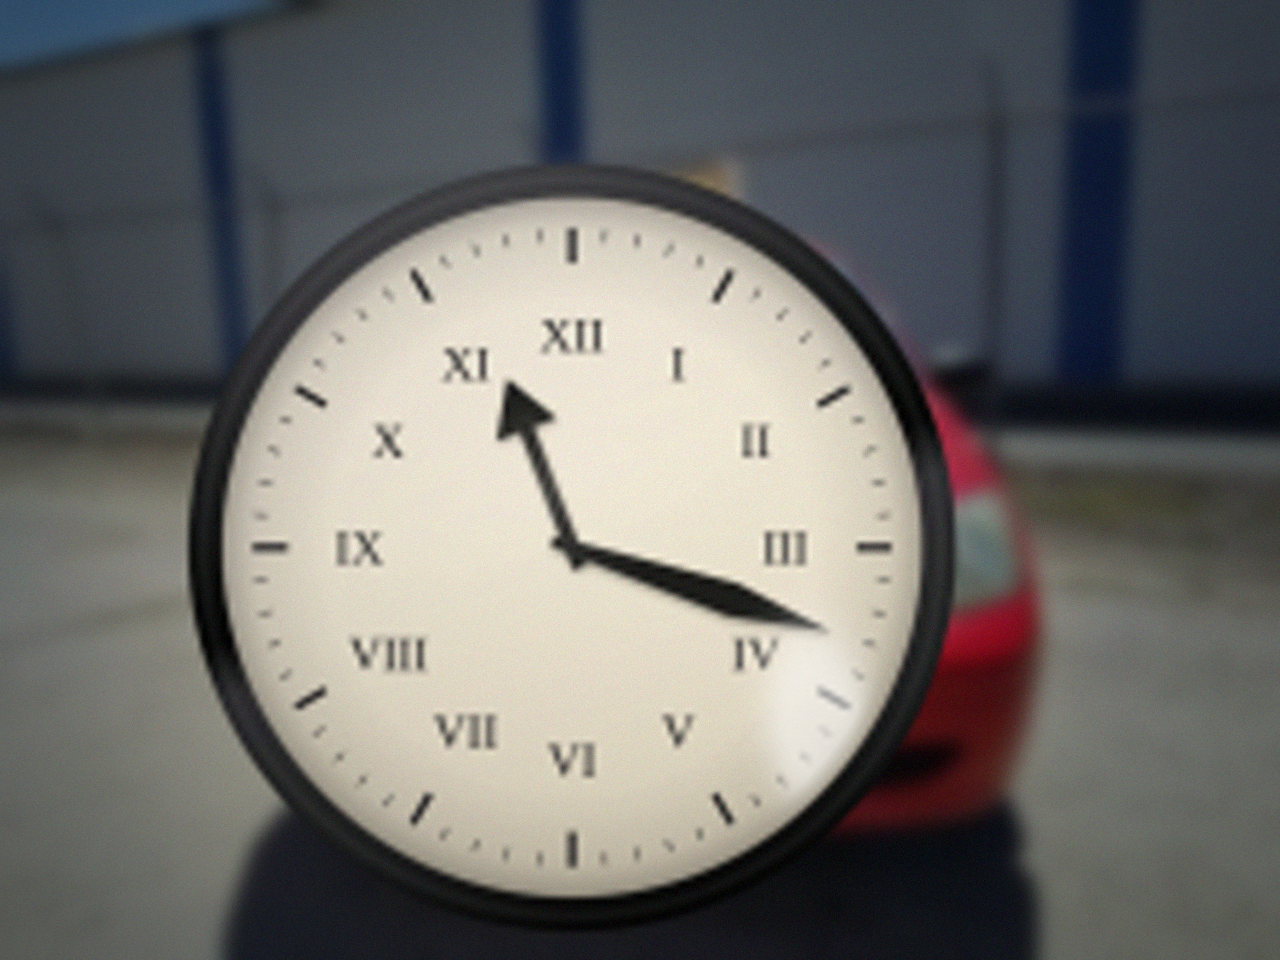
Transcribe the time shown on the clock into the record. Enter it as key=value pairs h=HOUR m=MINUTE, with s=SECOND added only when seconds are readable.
h=11 m=18
